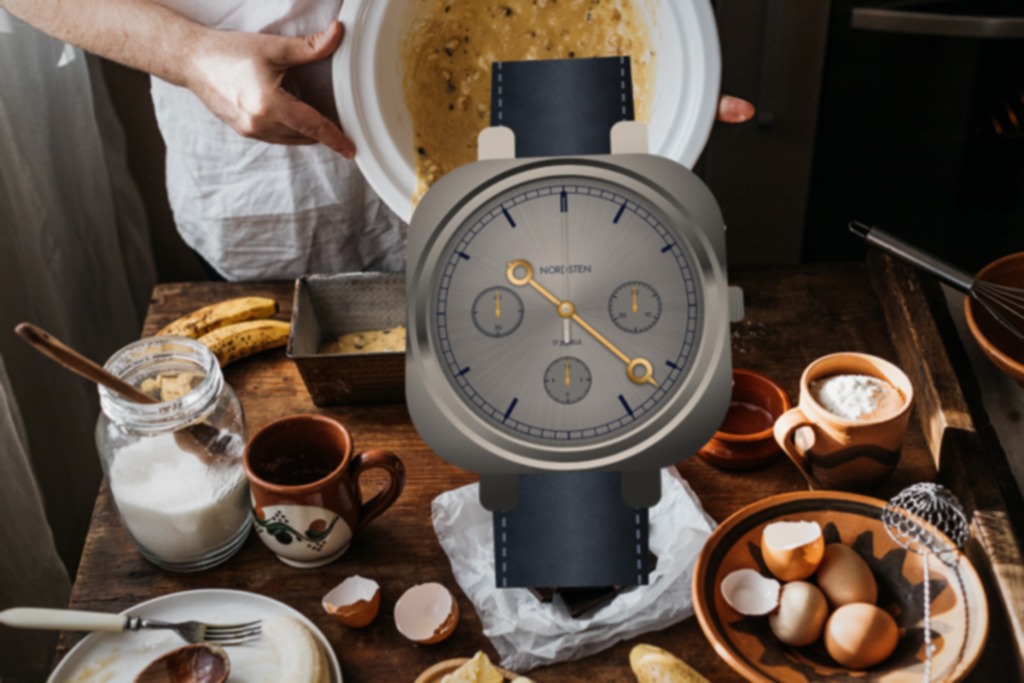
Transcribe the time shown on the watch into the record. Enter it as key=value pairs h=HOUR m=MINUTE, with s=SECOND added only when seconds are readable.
h=10 m=22
